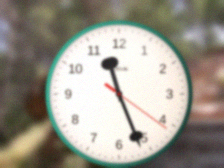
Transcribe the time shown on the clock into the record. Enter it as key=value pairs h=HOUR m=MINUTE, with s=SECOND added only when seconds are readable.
h=11 m=26 s=21
